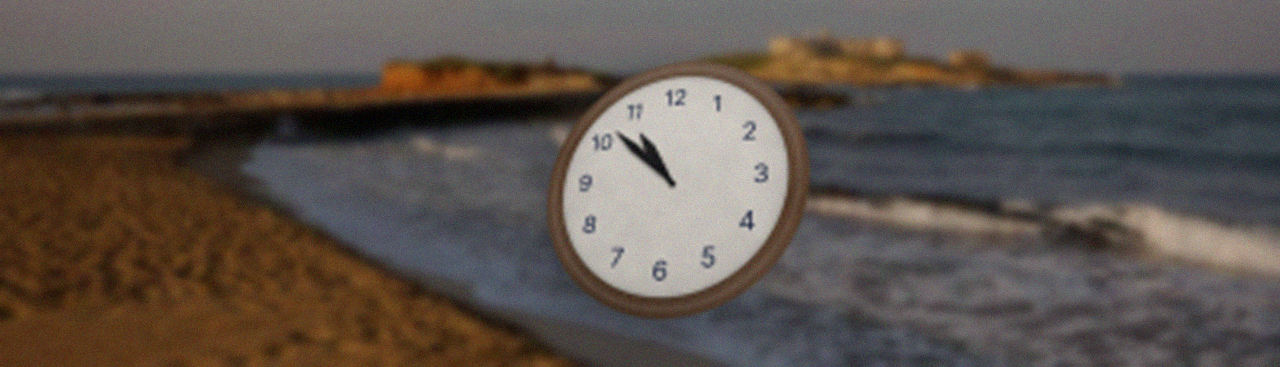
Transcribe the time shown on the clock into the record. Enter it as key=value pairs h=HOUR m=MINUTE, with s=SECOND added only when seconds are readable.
h=10 m=52
